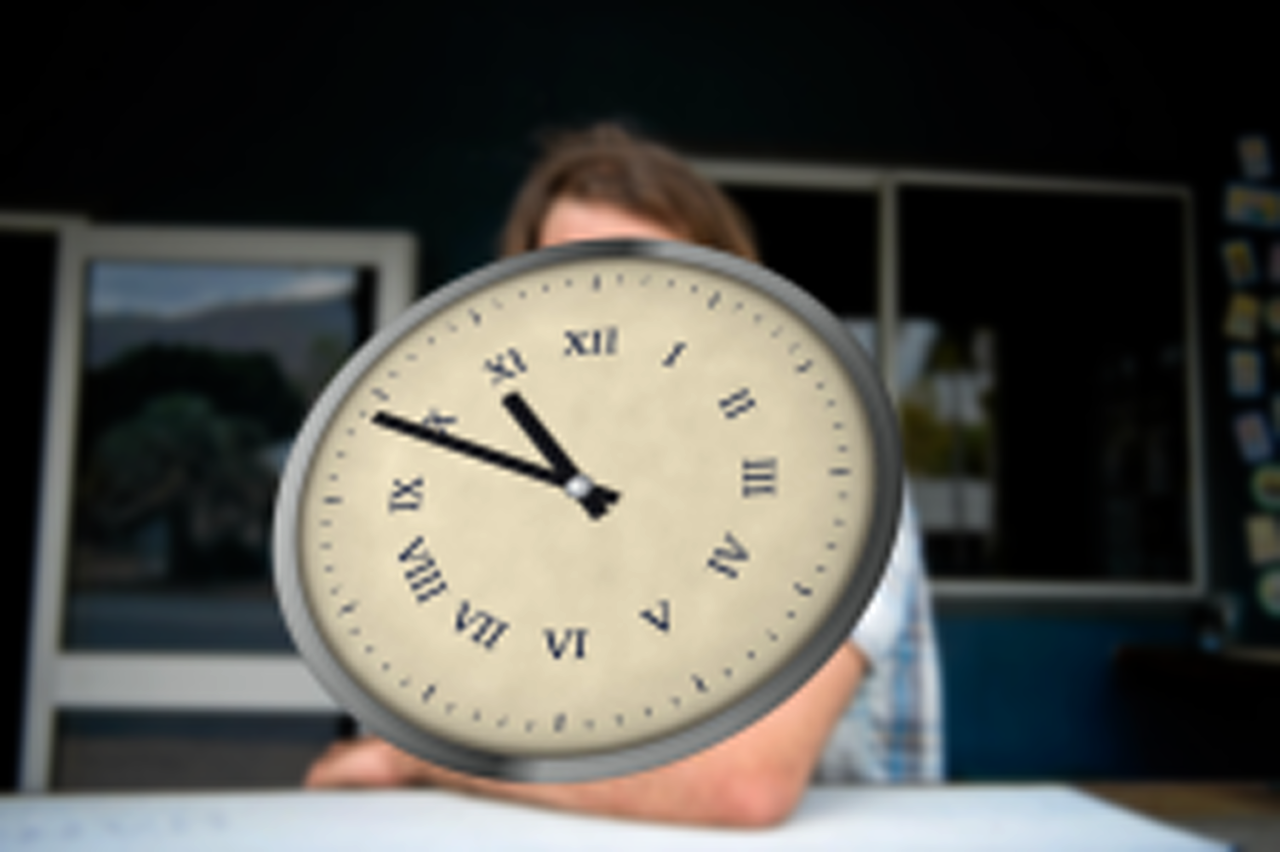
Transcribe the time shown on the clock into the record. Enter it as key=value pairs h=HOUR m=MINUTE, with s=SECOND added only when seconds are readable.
h=10 m=49
